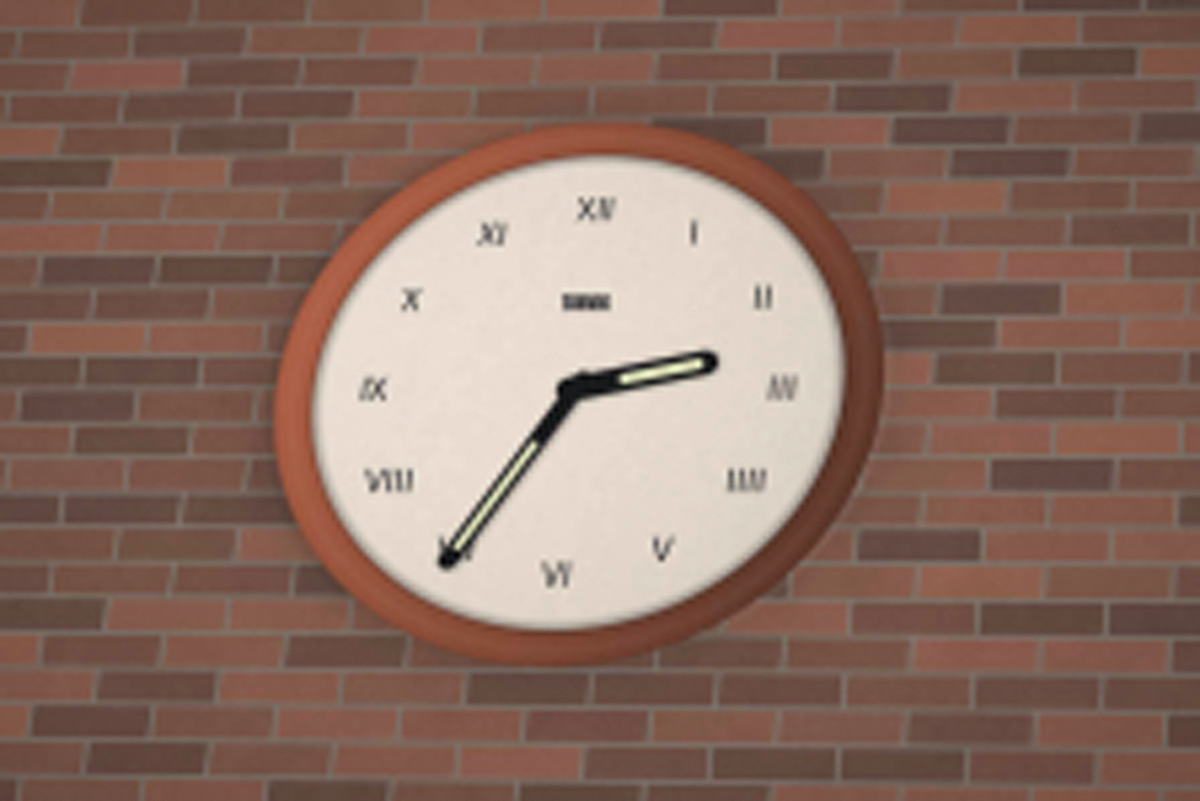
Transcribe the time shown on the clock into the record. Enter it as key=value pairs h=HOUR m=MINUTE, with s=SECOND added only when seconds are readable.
h=2 m=35
